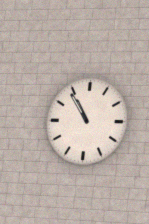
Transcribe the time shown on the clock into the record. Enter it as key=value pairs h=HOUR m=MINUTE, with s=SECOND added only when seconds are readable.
h=10 m=54
